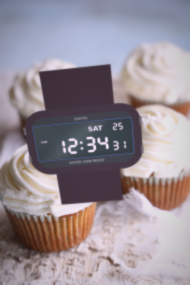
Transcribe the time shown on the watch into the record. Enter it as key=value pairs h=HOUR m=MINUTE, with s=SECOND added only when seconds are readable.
h=12 m=34 s=31
